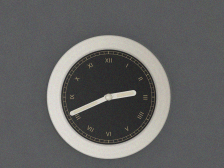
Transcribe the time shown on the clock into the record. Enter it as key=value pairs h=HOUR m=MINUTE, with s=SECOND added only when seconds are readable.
h=2 m=41
